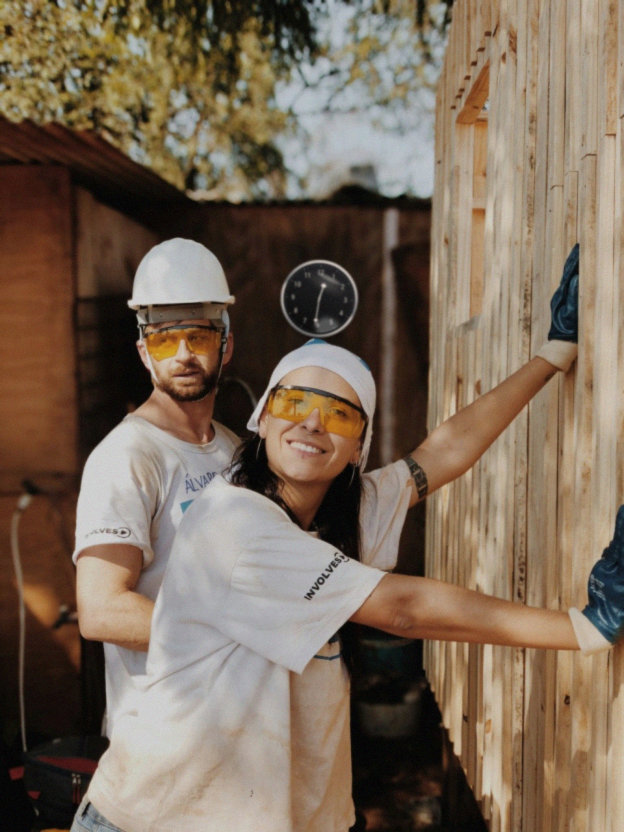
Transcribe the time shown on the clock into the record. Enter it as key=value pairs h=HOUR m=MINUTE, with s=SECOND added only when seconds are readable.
h=12 m=31
